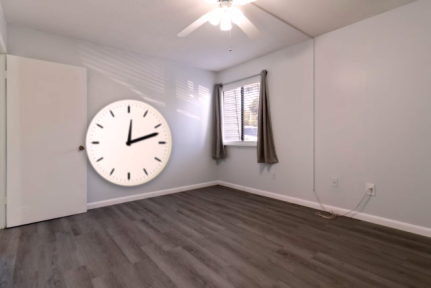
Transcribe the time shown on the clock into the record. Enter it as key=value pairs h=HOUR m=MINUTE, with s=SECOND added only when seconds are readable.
h=12 m=12
